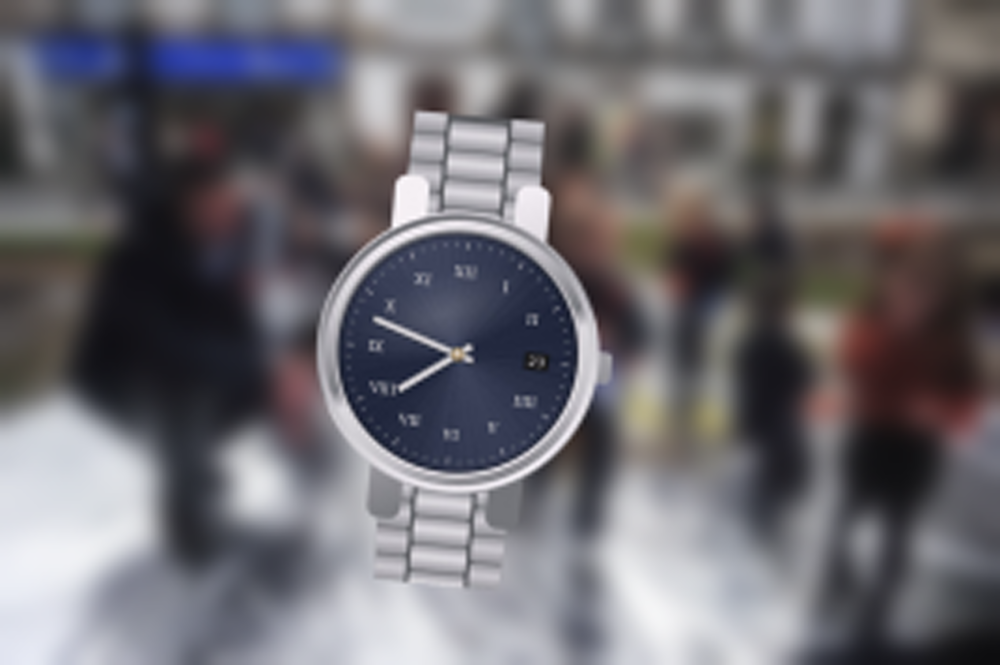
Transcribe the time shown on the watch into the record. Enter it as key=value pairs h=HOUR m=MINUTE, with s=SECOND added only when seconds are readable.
h=7 m=48
